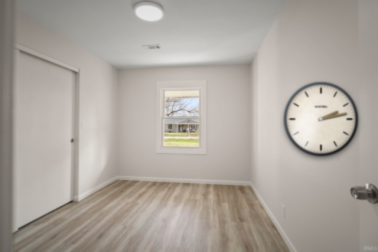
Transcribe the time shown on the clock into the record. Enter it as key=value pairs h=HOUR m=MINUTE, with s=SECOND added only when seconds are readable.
h=2 m=13
